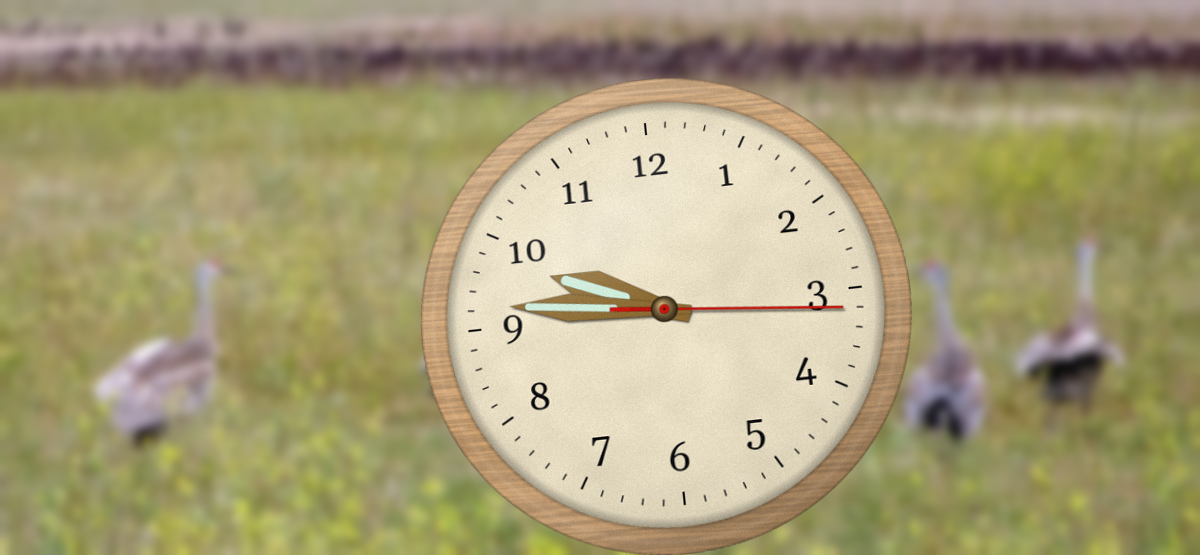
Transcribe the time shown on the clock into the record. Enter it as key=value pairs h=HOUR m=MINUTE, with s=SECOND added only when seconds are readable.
h=9 m=46 s=16
